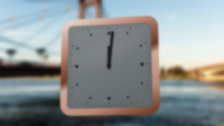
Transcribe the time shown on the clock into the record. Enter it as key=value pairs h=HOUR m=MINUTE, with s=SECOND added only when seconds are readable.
h=12 m=1
